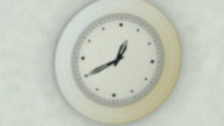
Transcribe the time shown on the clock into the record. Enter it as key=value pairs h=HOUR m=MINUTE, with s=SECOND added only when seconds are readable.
h=12 m=40
